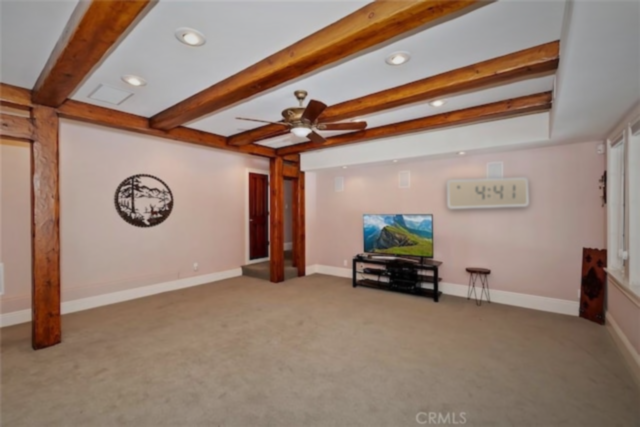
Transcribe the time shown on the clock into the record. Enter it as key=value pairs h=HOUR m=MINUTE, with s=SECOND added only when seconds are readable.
h=4 m=41
